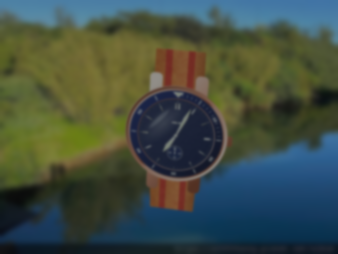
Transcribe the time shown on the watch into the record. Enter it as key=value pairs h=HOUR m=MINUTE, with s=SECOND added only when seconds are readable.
h=7 m=4
